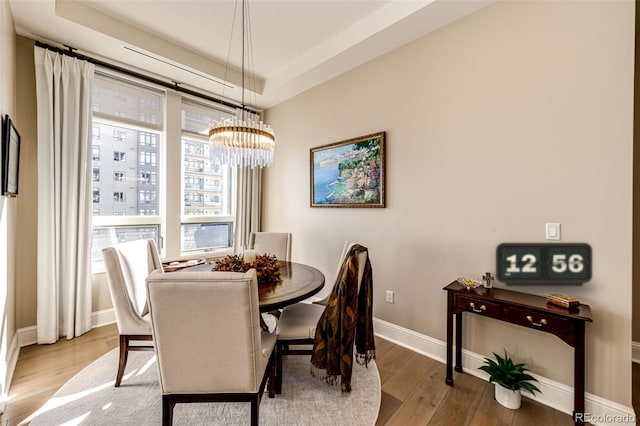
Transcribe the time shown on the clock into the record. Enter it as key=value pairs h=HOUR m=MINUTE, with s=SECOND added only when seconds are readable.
h=12 m=56
